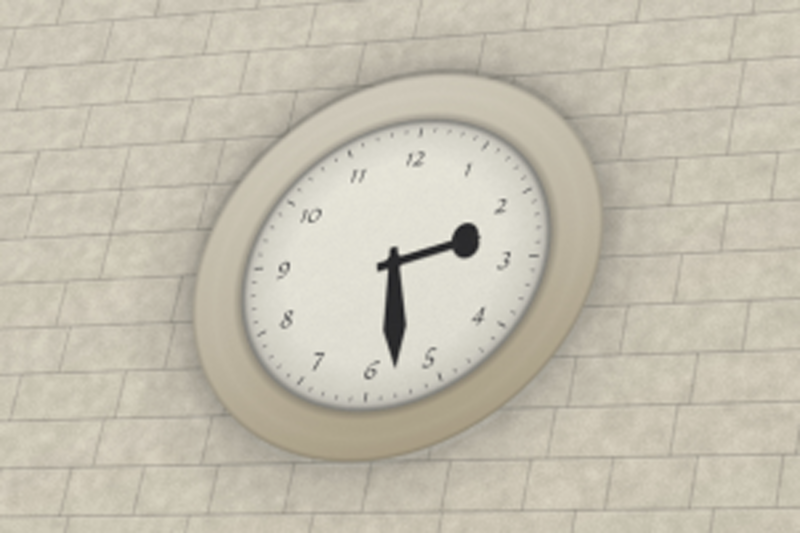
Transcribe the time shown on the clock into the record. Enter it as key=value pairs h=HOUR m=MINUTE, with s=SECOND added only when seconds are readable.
h=2 m=28
